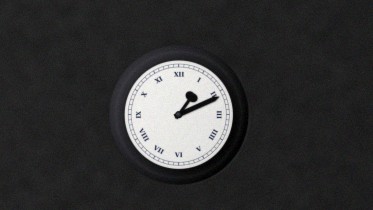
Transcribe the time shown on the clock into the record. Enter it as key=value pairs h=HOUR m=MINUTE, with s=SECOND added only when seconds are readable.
h=1 m=11
